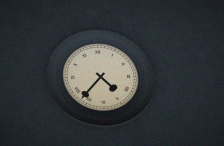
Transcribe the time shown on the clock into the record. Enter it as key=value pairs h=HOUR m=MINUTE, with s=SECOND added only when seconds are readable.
h=4 m=37
